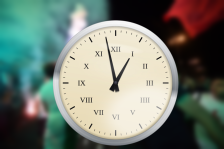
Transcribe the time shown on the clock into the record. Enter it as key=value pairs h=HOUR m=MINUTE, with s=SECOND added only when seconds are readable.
h=12 m=58
